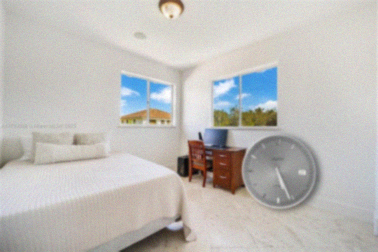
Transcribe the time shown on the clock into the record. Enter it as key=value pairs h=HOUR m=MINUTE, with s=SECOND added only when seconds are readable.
h=5 m=26
